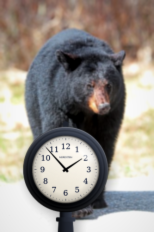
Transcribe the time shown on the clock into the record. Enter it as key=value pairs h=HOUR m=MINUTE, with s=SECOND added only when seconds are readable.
h=1 m=53
